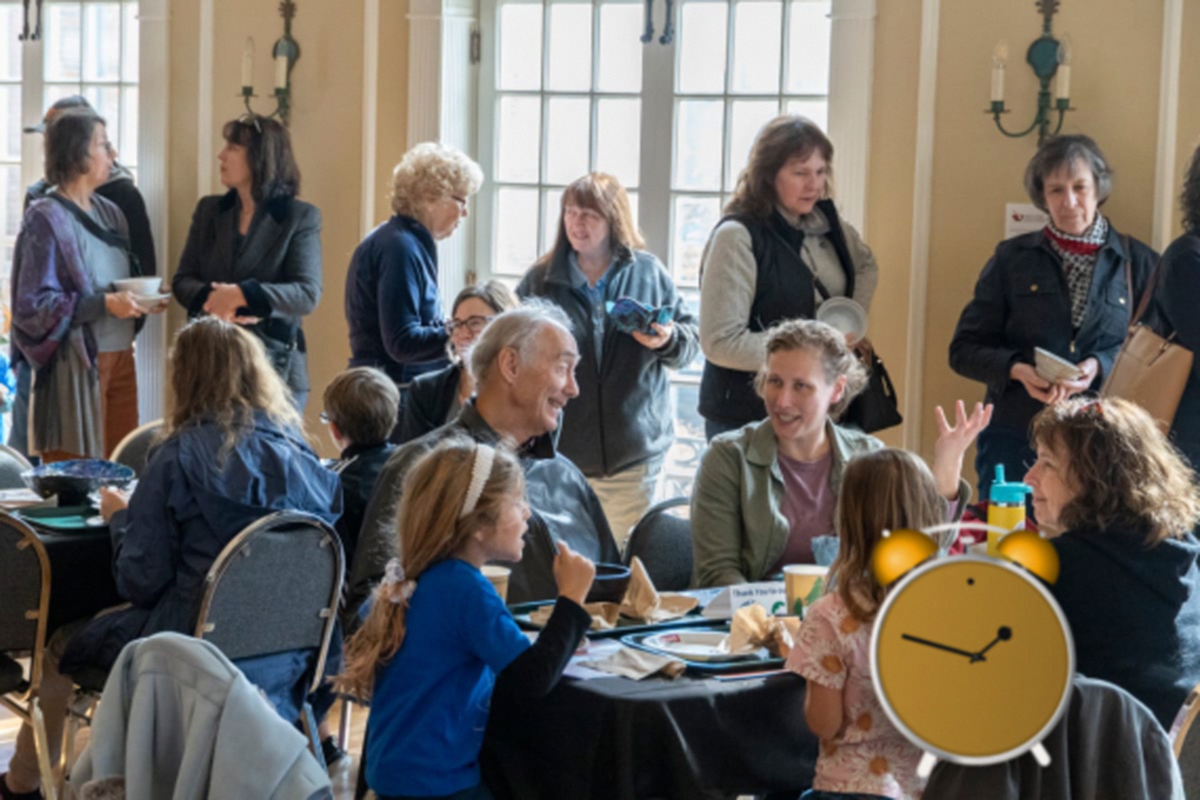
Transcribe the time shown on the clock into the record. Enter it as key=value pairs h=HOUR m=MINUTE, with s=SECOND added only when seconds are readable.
h=1 m=48
